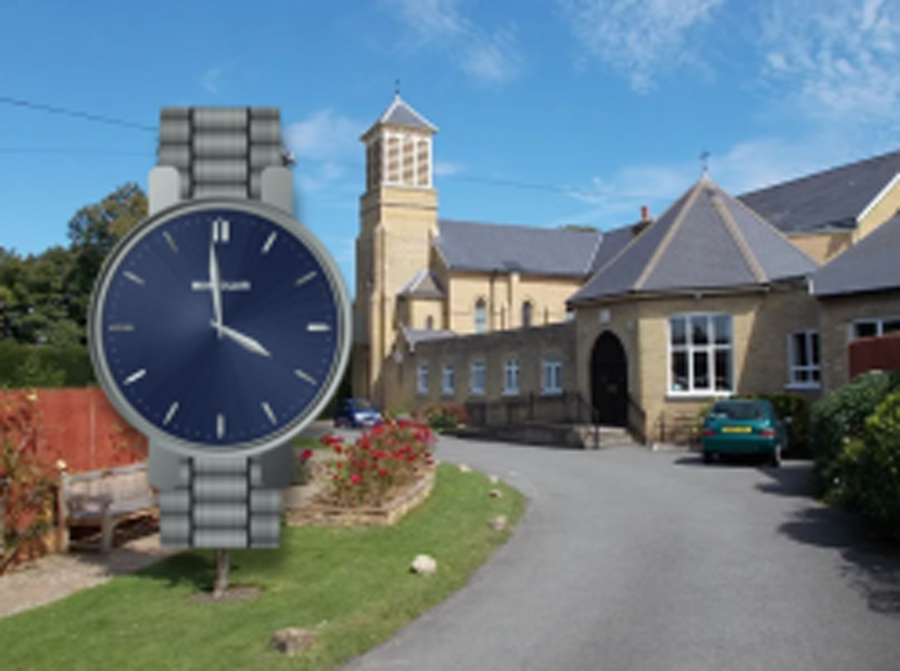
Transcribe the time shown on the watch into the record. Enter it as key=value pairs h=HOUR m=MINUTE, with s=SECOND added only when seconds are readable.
h=3 m=59
